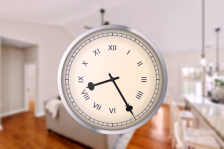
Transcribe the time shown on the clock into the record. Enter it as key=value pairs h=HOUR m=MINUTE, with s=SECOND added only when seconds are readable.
h=8 m=25
